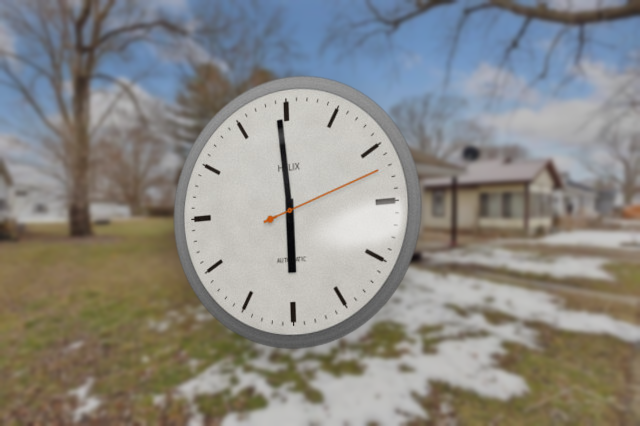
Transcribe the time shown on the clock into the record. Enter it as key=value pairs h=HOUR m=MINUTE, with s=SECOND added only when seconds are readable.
h=5 m=59 s=12
